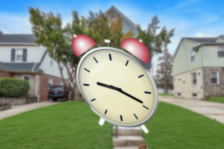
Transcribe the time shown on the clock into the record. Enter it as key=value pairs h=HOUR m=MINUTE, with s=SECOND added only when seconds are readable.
h=9 m=19
